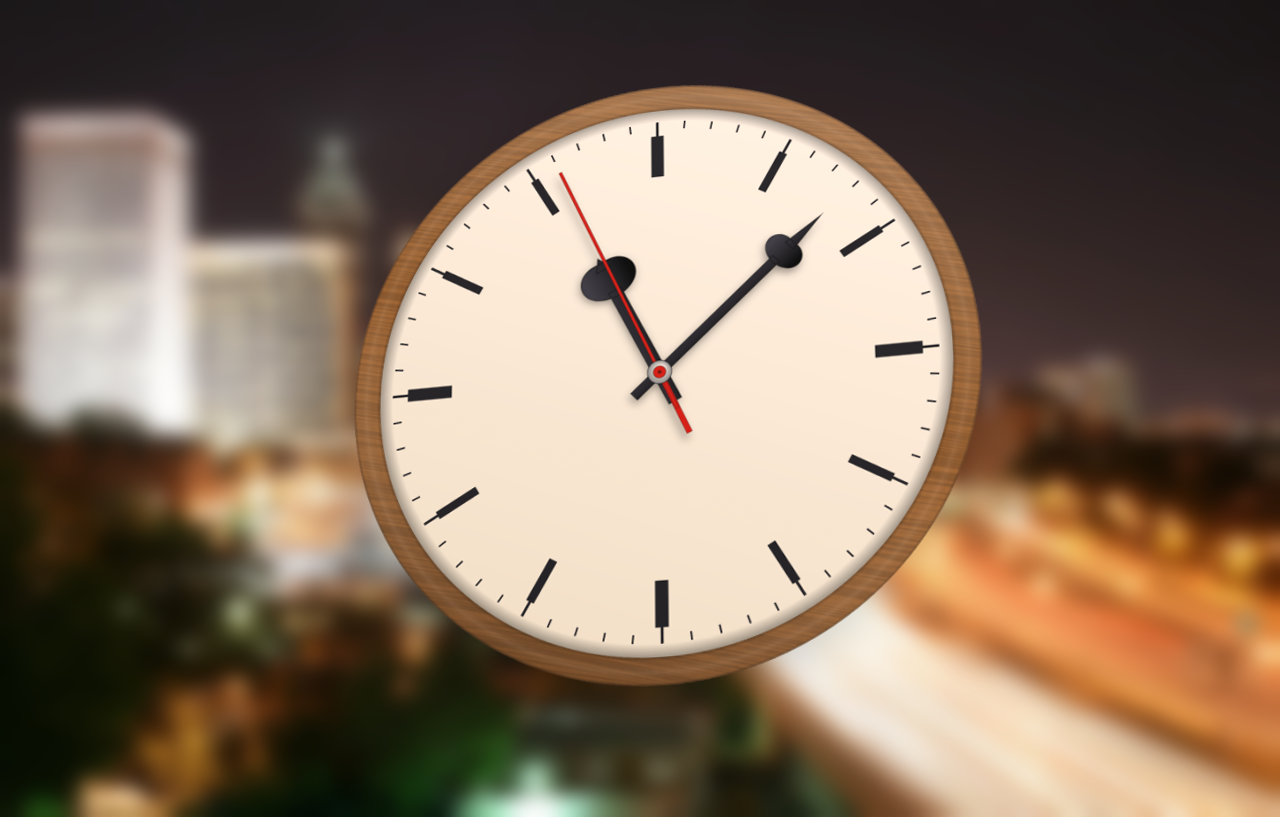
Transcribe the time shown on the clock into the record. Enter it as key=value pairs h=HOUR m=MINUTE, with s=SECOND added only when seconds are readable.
h=11 m=7 s=56
